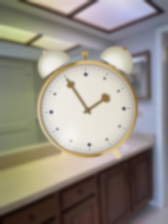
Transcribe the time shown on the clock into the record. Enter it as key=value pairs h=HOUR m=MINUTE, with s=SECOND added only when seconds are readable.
h=1 m=55
